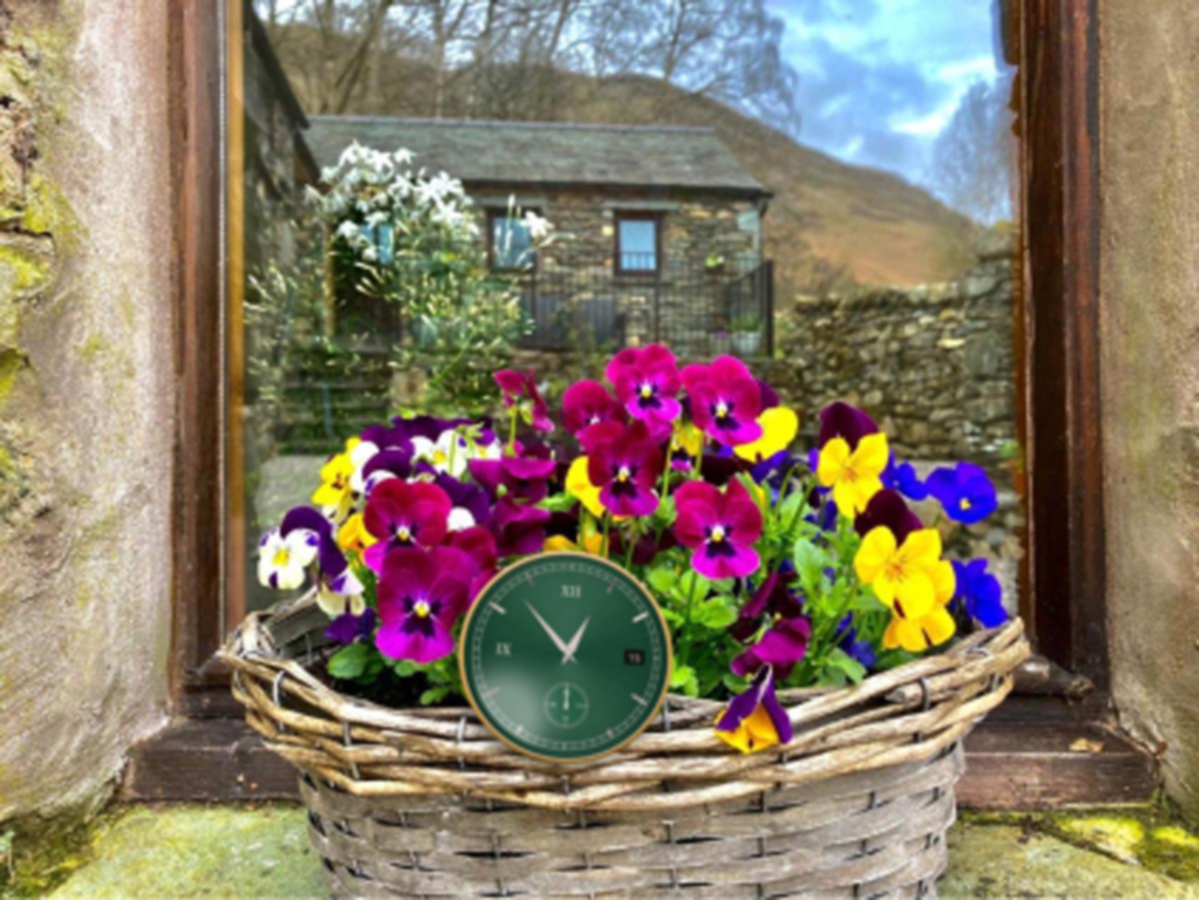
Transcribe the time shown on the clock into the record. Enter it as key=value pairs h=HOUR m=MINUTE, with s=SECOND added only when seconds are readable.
h=12 m=53
